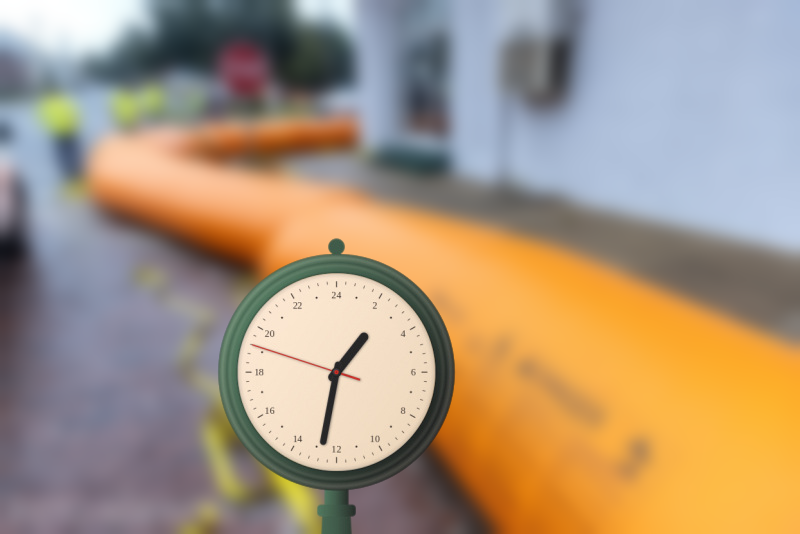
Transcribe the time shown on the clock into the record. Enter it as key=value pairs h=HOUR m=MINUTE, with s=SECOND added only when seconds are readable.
h=2 m=31 s=48
